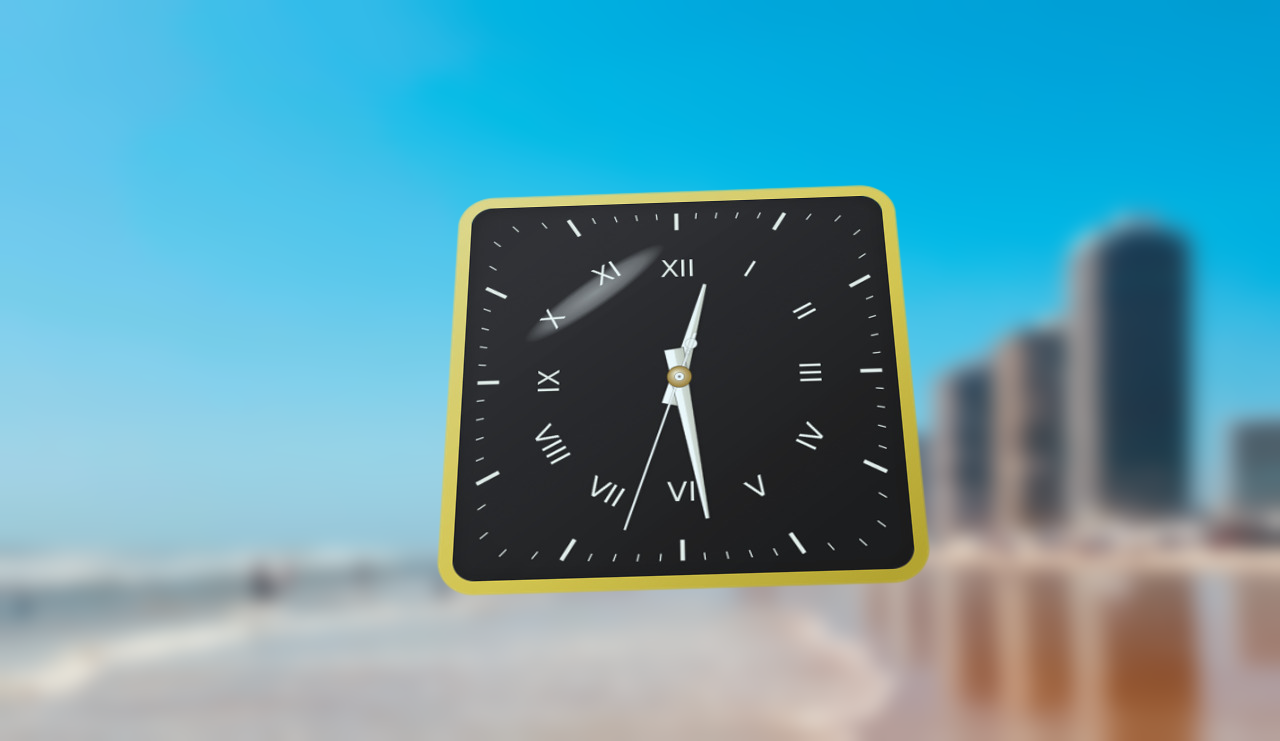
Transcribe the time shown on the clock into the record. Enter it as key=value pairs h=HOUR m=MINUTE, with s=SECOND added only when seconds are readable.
h=12 m=28 s=33
